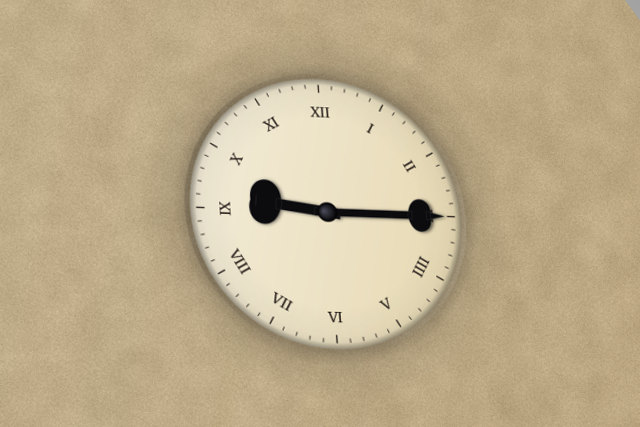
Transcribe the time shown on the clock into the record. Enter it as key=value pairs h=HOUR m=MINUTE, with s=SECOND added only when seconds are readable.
h=9 m=15
